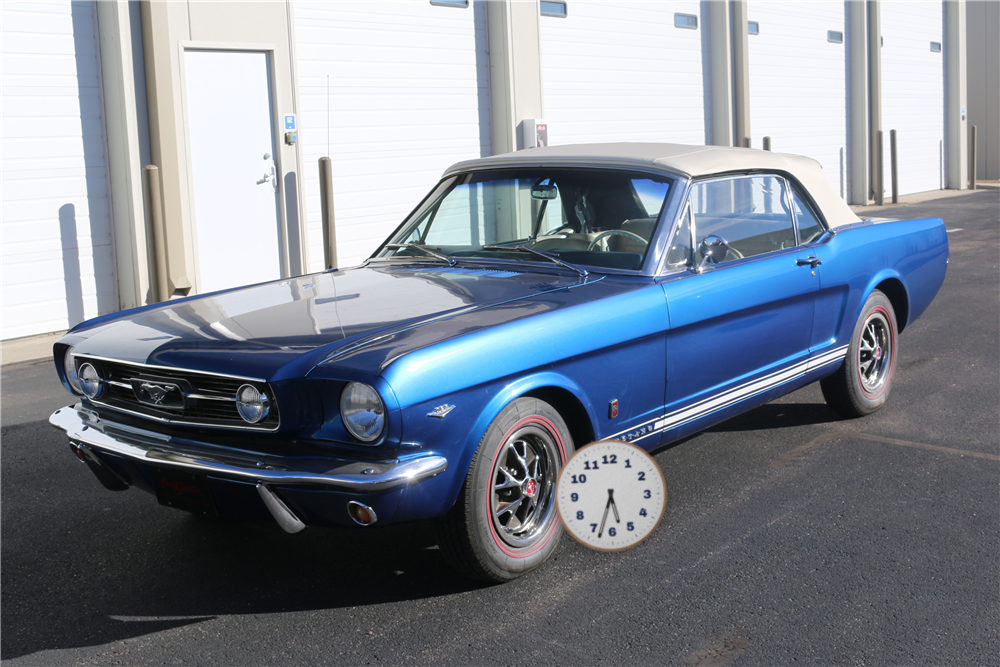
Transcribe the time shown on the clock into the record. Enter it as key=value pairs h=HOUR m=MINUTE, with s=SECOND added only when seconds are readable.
h=5 m=33
